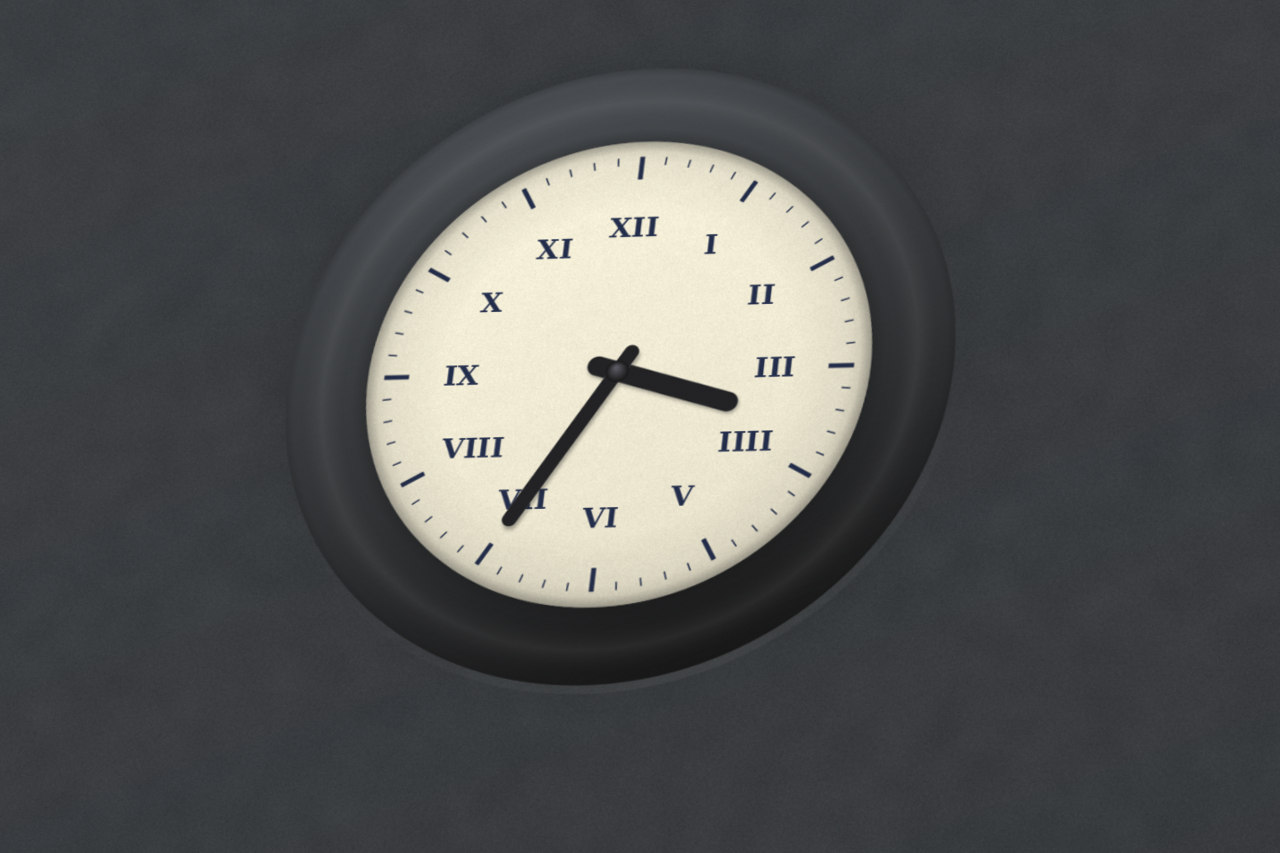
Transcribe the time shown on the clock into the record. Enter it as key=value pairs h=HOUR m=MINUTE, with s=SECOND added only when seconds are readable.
h=3 m=35
